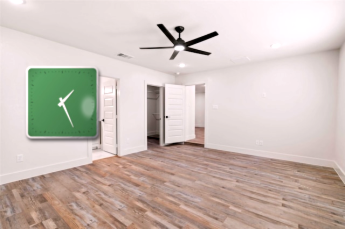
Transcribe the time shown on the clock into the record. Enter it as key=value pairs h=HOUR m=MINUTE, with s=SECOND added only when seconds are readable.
h=1 m=26
